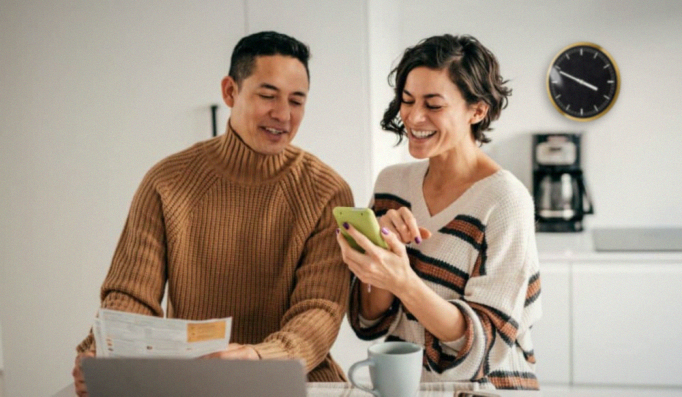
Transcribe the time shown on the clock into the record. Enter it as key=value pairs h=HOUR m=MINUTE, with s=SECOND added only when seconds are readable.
h=3 m=49
